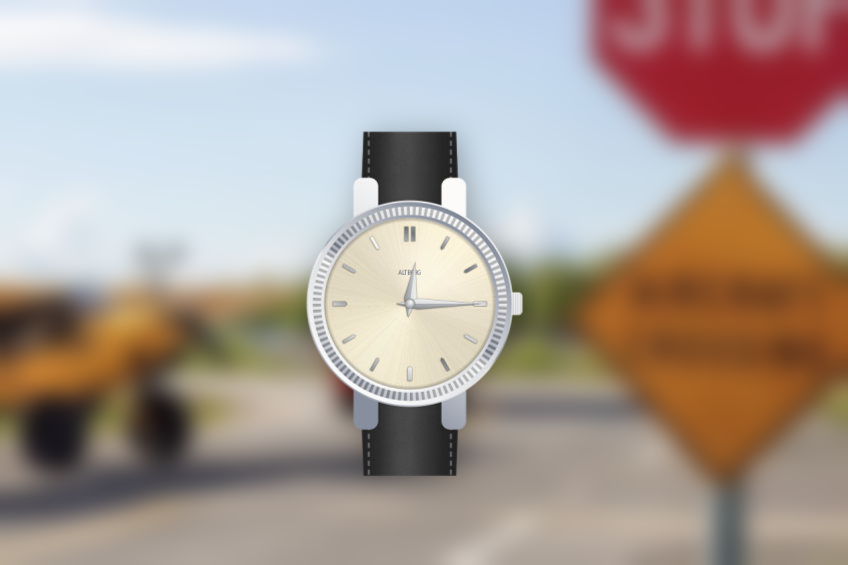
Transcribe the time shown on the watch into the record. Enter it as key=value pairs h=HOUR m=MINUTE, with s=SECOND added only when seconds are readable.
h=12 m=15
